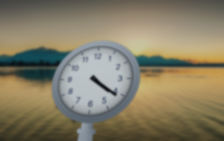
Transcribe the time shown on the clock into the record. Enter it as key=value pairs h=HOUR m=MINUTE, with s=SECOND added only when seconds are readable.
h=4 m=21
